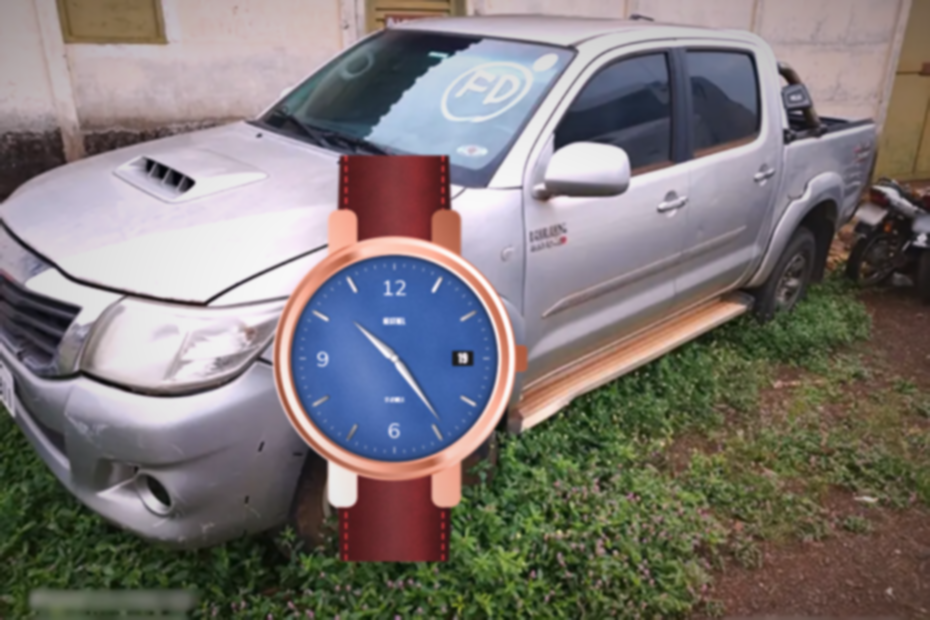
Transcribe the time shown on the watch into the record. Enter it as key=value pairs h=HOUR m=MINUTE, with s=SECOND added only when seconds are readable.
h=10 m=24
